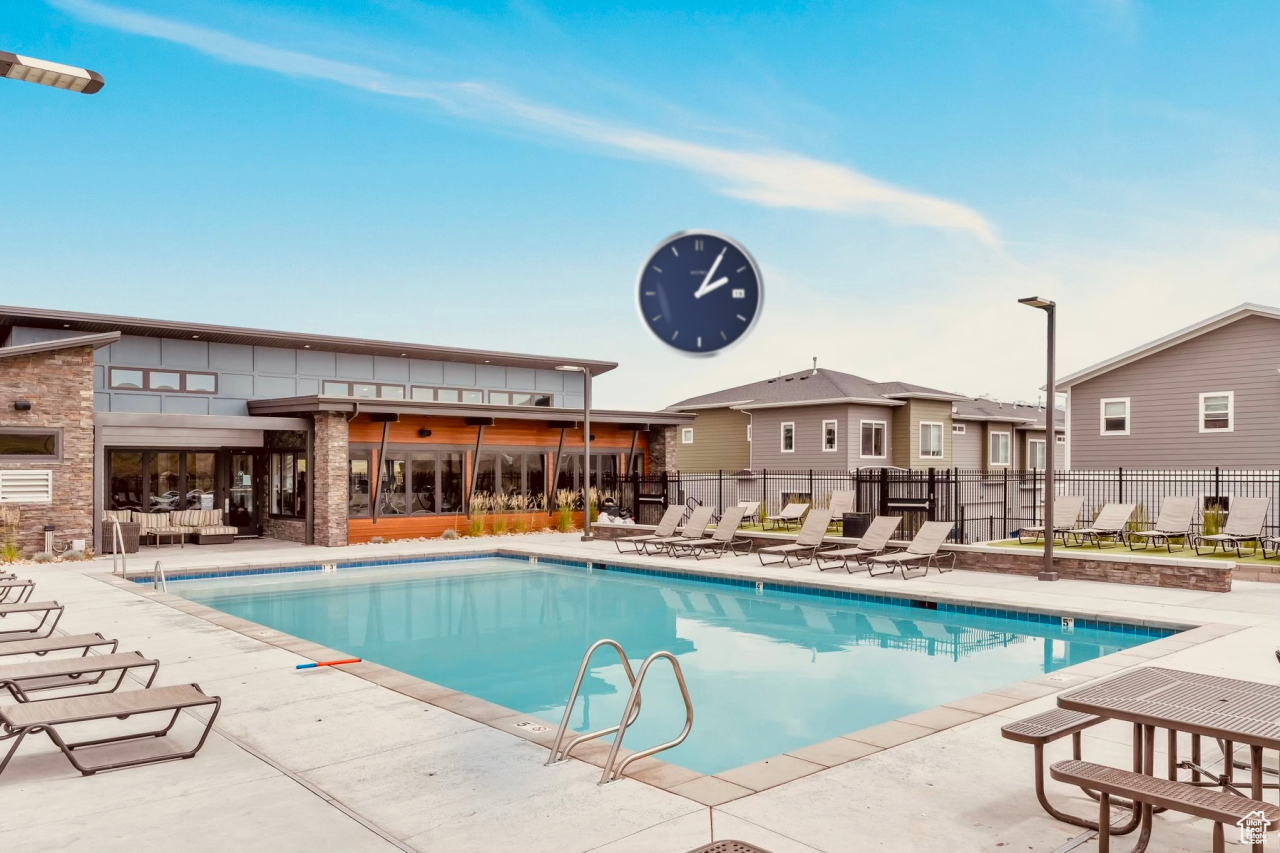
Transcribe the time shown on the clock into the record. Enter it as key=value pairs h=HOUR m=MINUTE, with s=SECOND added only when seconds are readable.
h=2 m=5
